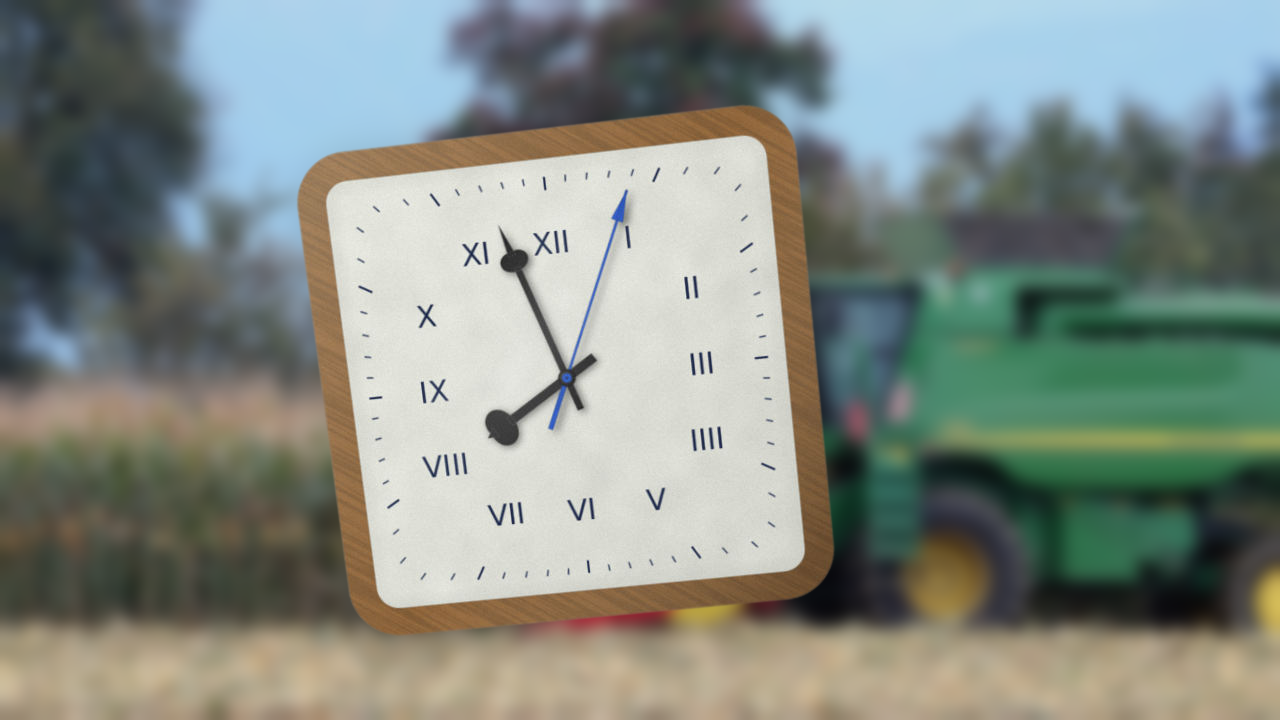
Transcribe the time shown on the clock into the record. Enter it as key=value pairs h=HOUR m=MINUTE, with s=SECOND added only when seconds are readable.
h=7 m=57 s=4
